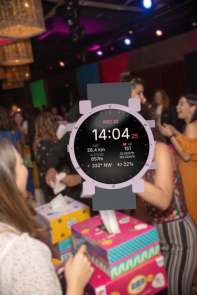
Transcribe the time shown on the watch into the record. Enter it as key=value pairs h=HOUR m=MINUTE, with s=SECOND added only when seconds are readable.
h=14 m=4
